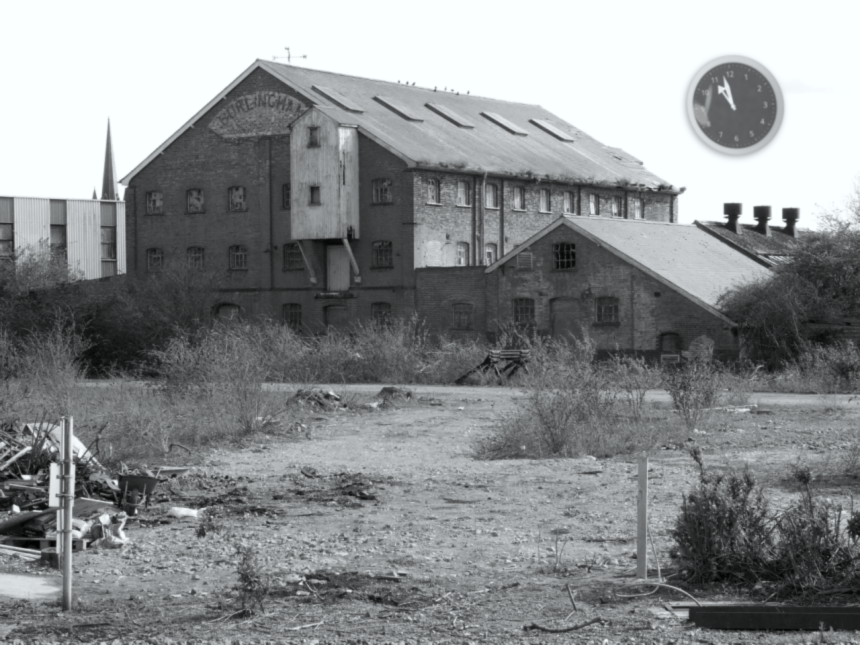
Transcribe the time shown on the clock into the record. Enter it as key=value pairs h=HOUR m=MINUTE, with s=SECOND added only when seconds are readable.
h=10 m=58
